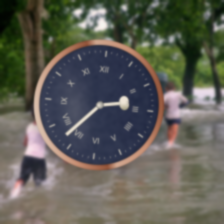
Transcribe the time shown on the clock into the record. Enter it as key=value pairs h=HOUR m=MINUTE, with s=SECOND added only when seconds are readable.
h=2 m=37
